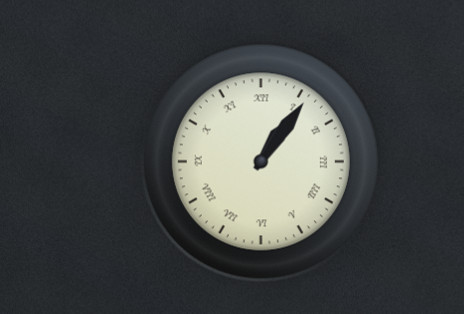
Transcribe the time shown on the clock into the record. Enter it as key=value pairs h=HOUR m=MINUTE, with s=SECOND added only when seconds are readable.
h=1 m=6
